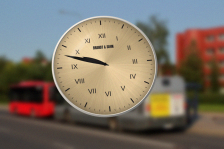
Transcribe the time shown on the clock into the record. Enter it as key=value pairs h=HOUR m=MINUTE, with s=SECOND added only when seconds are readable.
h=9 m=48
